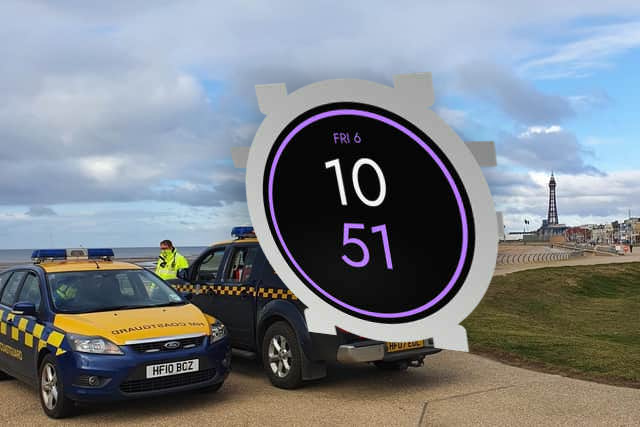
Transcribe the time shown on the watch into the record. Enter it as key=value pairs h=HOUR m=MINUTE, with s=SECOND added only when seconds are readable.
h=10 m=51
